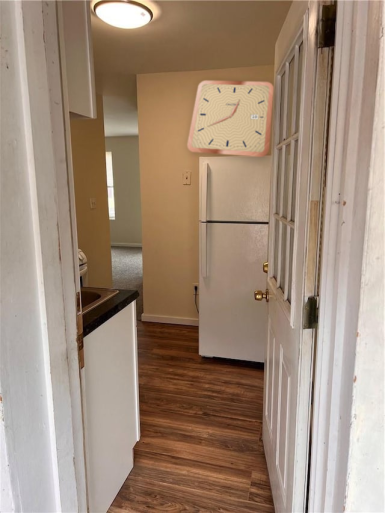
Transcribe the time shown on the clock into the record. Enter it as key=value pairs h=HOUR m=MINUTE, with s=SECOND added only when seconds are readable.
h=12 m=40
